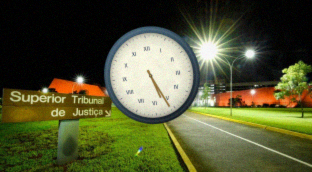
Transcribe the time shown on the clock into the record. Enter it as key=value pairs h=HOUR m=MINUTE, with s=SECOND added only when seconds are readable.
h=5 m=26
